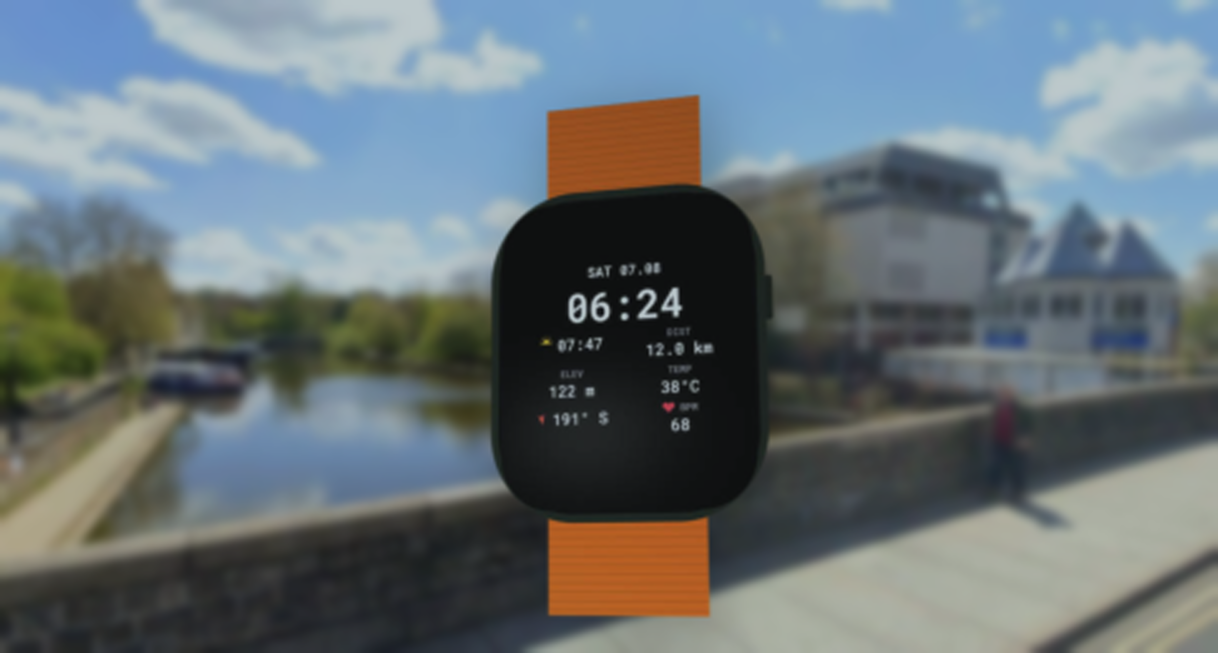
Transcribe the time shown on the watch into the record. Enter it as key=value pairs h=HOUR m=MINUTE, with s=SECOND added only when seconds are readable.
h=6 m=24
